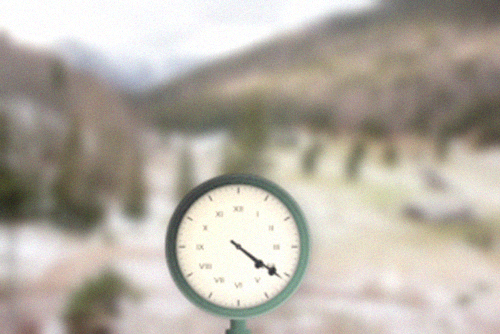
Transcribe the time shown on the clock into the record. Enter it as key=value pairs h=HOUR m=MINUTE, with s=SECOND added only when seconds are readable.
h=4 m=21
